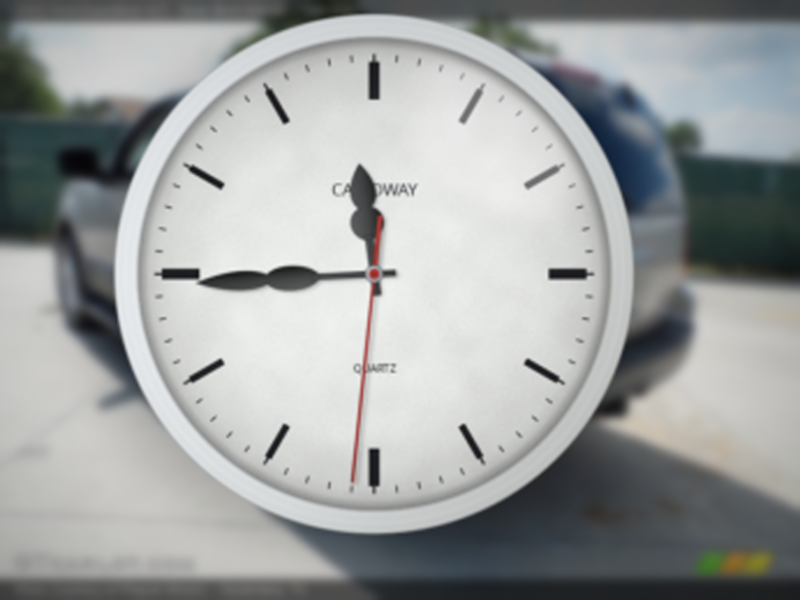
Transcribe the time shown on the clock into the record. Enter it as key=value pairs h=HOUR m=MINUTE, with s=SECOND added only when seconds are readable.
h=11 m=44 s=31
